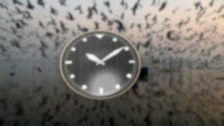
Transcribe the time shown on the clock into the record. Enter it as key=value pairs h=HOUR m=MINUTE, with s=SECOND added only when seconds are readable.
h=10 m=9
